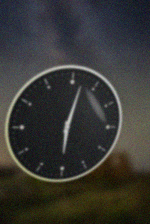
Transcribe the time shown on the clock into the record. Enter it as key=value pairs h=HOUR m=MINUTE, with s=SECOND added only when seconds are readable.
h=6 m=2
